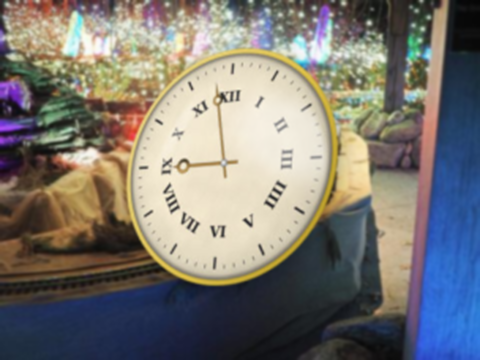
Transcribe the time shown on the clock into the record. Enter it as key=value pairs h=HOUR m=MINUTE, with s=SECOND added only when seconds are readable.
h=8 m=58
